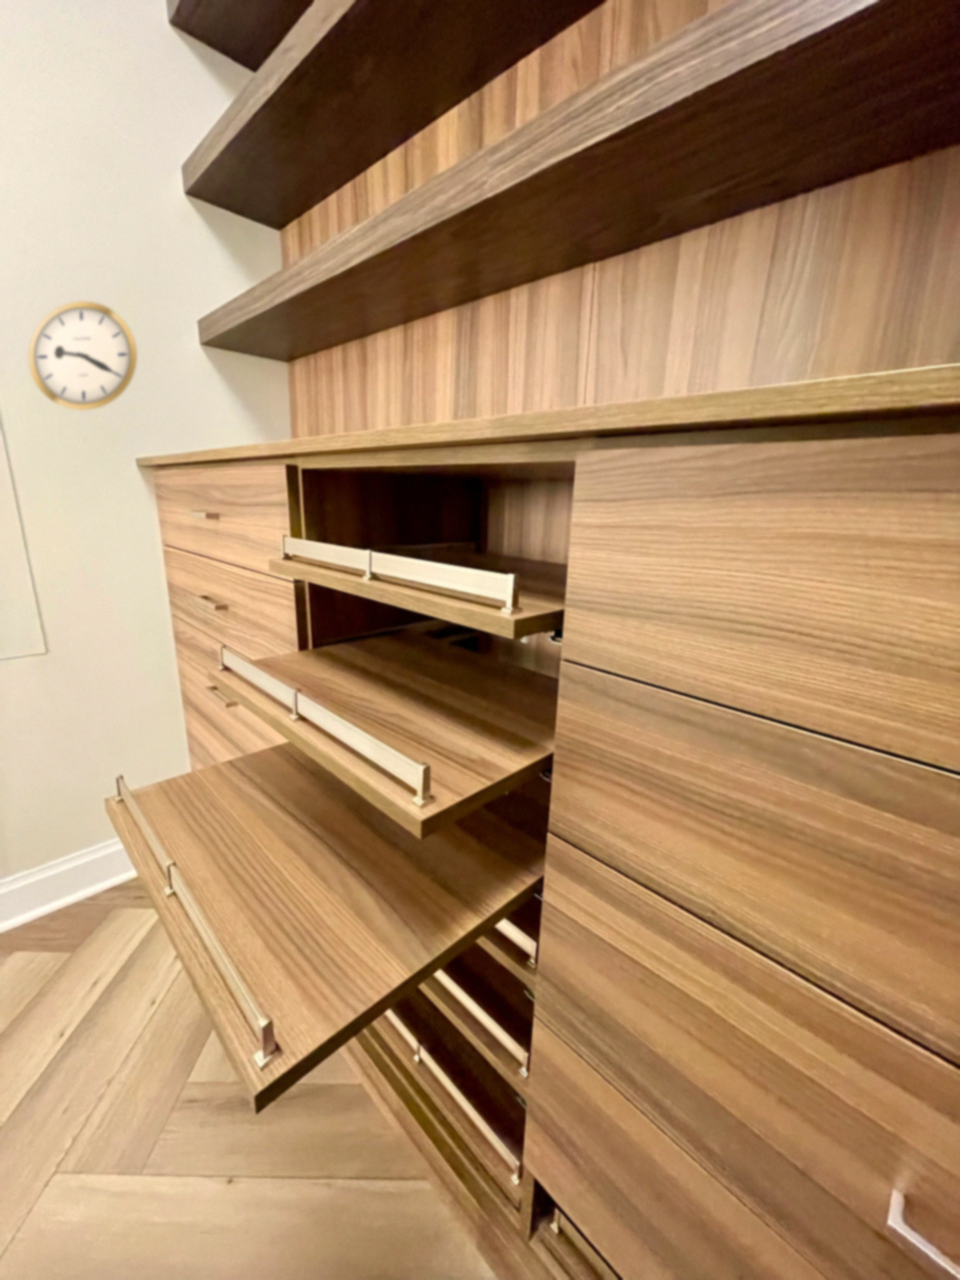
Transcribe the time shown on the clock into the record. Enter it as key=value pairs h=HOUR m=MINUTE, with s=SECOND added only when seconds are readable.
h=9 m=20
